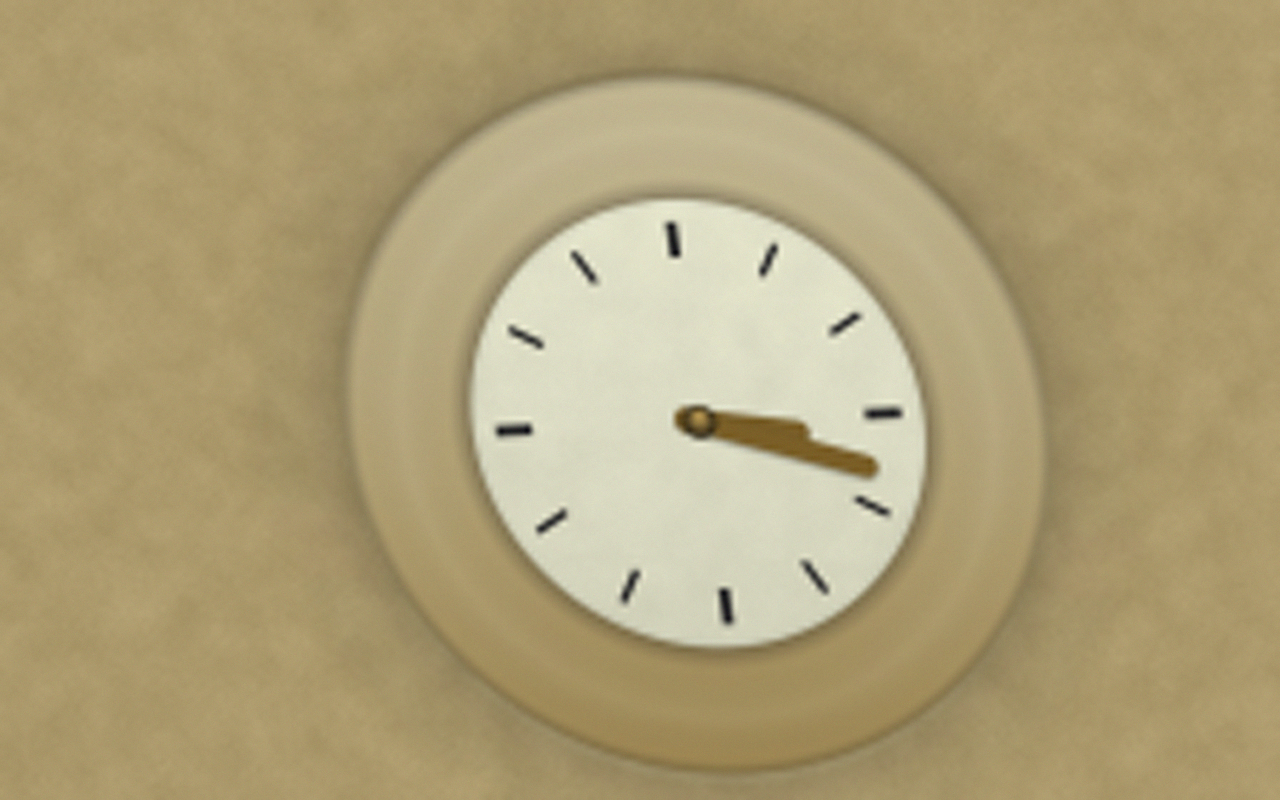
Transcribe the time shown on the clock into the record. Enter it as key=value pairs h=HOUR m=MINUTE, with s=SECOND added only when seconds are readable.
h=3 m=18
